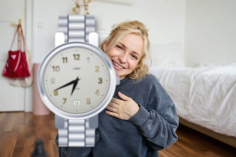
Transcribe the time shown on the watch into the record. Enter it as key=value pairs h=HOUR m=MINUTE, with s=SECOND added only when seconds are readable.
h=6 m=41
